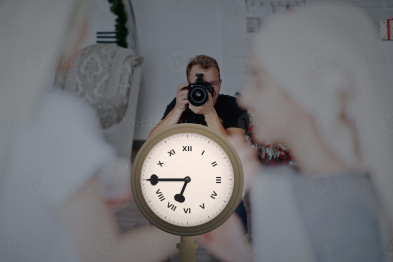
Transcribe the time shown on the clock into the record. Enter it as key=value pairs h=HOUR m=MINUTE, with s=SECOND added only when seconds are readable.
h=6 m=45
